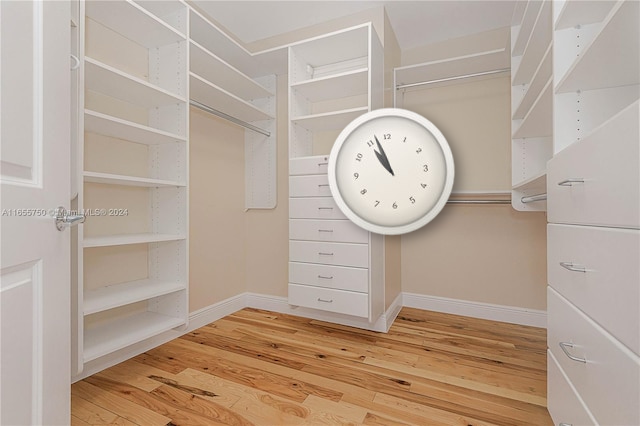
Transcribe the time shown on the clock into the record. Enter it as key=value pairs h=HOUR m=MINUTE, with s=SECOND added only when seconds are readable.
h=10 m=57
